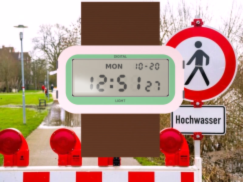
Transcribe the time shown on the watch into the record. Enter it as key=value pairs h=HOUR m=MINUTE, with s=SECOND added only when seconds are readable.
h=12 m=51 s=27
